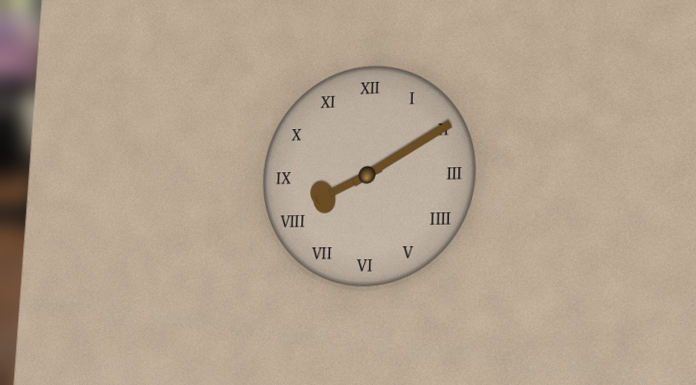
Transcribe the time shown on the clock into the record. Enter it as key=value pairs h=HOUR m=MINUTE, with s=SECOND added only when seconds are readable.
h=8 m=10
